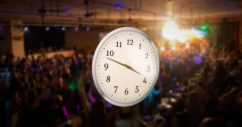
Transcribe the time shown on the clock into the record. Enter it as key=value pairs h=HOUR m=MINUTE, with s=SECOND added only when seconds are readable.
h=3 m=48
